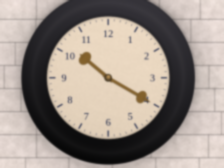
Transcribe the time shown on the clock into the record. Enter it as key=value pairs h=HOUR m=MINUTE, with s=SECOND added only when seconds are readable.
h=10 m=20
